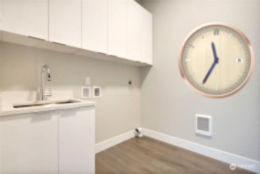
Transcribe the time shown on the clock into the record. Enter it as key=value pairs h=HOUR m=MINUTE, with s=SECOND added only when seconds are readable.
h=11 m=35
